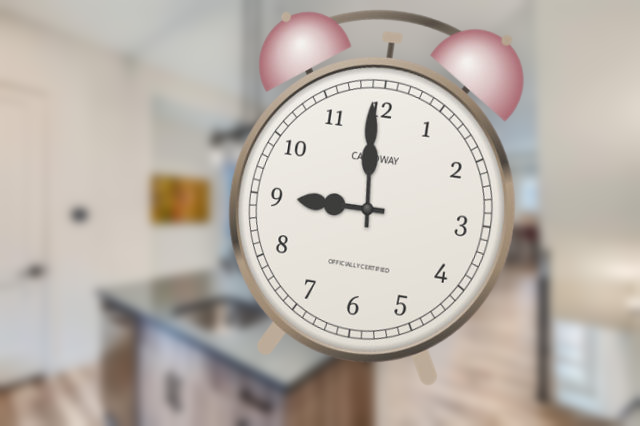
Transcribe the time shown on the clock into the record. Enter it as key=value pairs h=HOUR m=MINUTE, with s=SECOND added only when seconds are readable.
h=8 m=59
